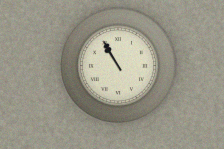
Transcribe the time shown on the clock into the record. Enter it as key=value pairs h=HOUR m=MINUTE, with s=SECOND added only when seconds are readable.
h=10 m=55
